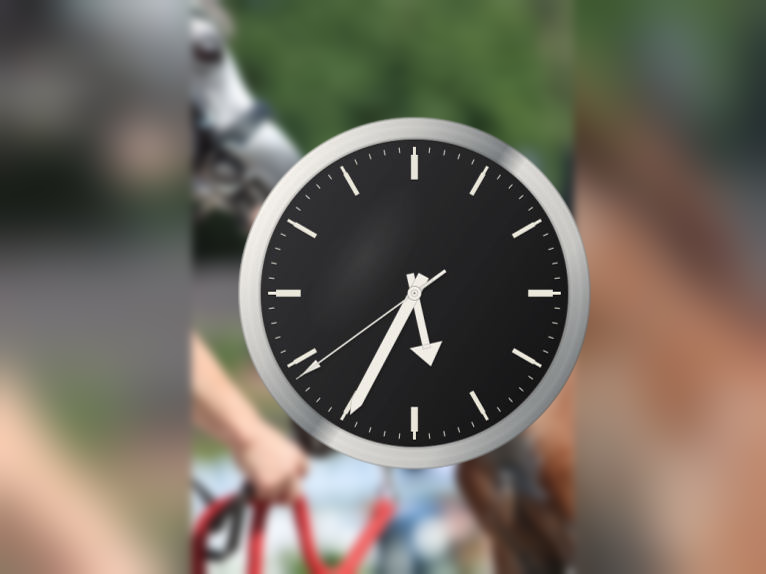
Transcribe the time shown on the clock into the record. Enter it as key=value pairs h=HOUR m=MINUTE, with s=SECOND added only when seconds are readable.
h=5 m=34 s=39
